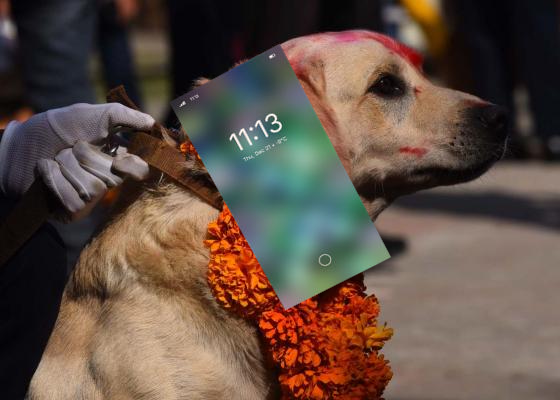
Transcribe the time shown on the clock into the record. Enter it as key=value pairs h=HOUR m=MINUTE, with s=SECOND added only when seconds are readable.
h=11 m=13
